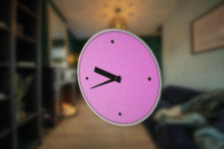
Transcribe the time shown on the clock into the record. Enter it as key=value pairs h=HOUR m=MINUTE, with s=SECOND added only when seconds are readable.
h=9 m=42
